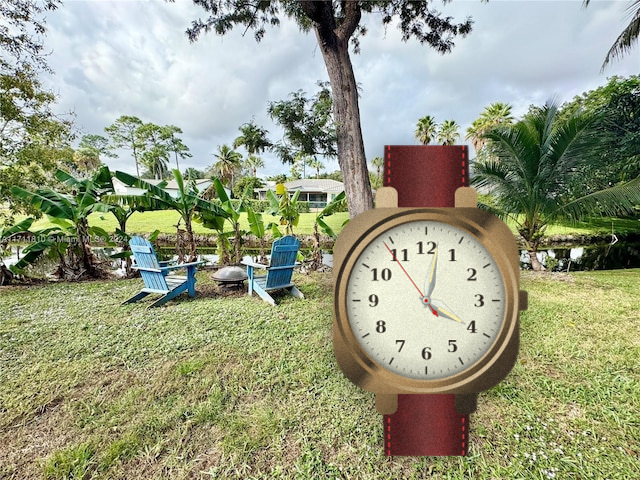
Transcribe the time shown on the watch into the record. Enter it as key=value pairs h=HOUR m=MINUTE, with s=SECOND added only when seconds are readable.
h=4 m=1 s=54
